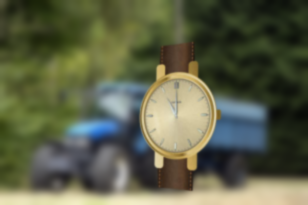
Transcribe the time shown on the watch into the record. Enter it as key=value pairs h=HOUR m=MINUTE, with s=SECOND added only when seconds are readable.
h=11 m=0
